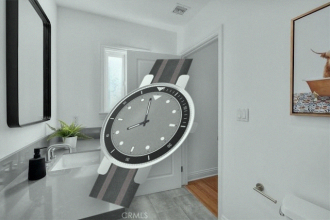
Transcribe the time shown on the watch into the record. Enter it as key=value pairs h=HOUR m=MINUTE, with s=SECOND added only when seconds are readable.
h=7 m=58
